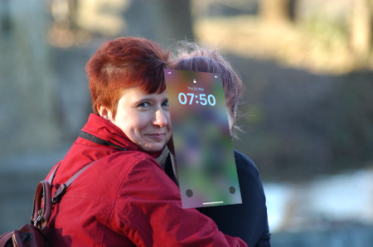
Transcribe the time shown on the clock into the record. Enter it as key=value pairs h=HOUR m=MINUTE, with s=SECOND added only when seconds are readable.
h=7 m=50
